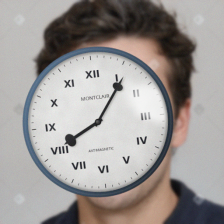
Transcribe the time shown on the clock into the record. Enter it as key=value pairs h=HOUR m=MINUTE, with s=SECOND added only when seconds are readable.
h=8 m=6
